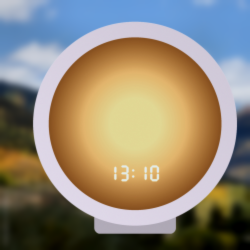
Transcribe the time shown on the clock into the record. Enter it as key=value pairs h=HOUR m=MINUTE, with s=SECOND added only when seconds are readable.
h=13 m=10
